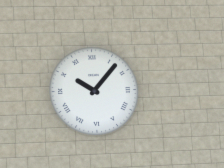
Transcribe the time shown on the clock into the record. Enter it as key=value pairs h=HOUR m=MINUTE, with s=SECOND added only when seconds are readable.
h=10 m=7
